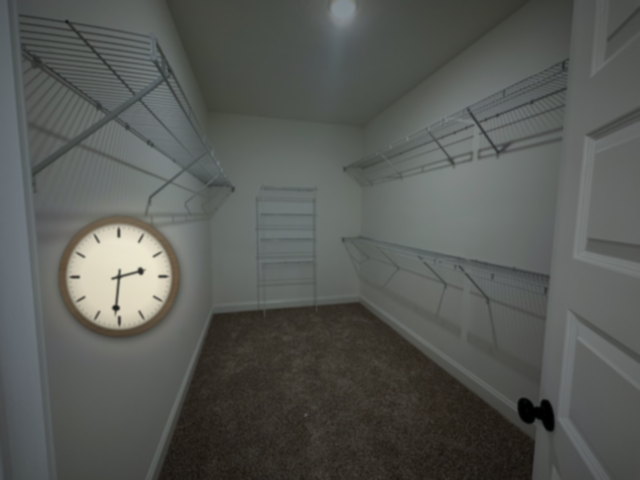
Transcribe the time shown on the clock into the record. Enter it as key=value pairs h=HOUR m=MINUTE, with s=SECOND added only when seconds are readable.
h=2 m=31
